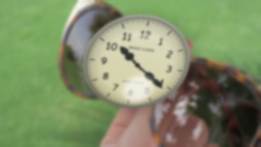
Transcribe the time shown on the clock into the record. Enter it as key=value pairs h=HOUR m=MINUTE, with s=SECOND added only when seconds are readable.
h=10 m=21
